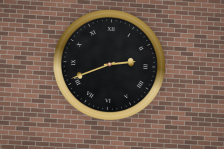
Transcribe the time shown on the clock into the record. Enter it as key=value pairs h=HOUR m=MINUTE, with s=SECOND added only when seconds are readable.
h=2 m=41
